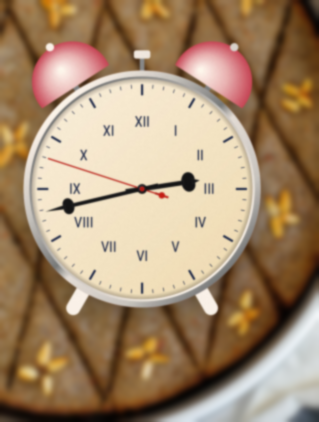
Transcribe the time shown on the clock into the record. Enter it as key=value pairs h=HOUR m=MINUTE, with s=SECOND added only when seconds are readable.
h=2 m=42 s=48
